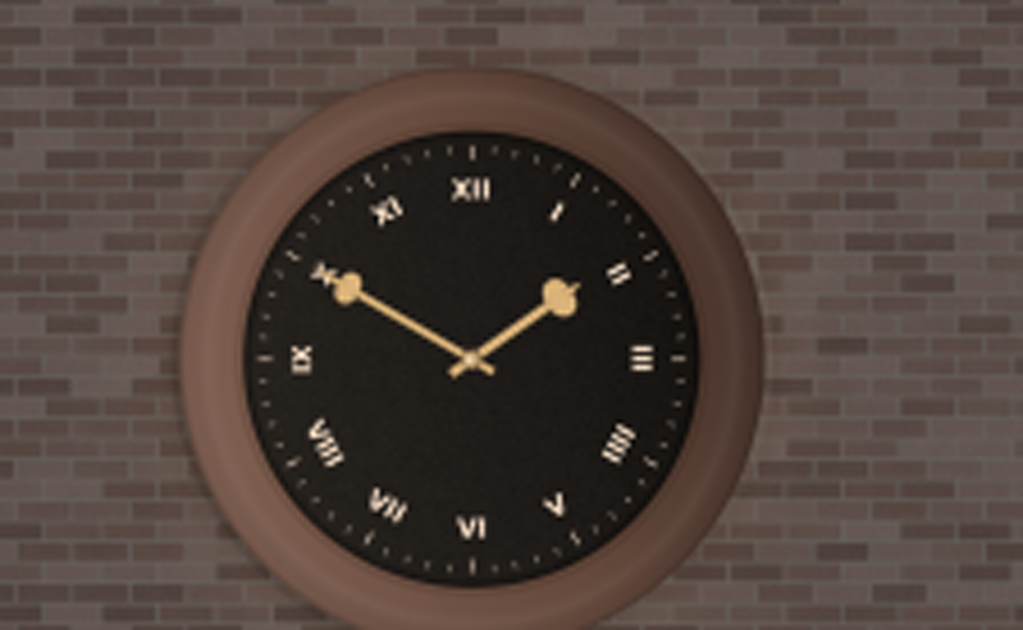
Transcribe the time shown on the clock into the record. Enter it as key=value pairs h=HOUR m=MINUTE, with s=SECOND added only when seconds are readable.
h=1 m=50
